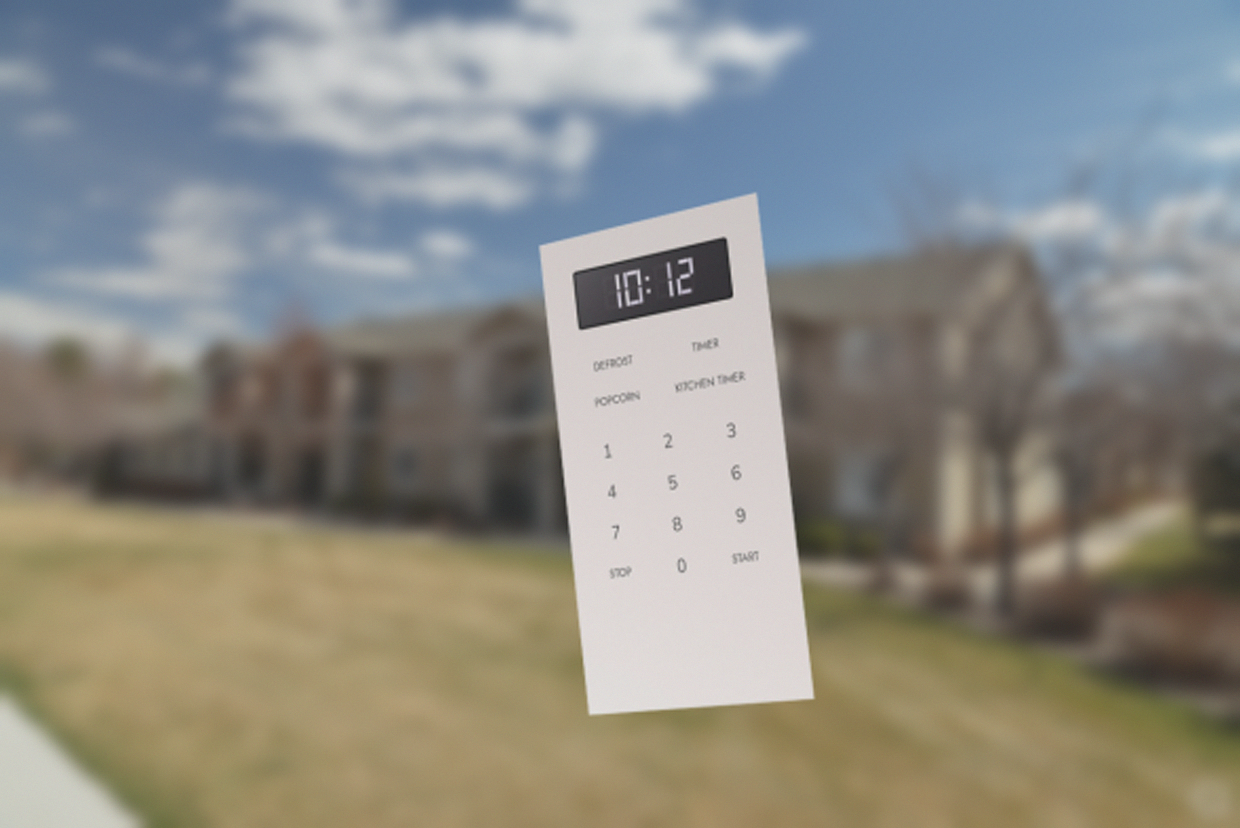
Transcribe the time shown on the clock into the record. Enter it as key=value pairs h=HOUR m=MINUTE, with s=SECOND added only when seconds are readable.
h=10 m=12
